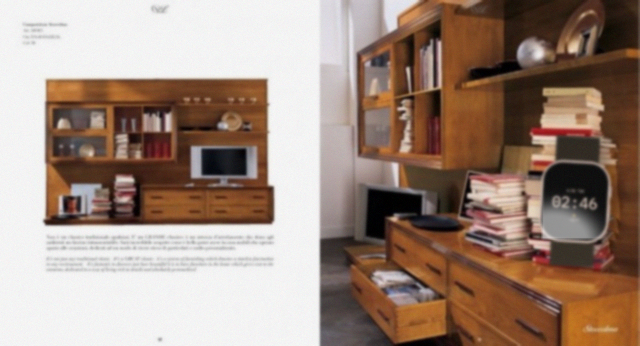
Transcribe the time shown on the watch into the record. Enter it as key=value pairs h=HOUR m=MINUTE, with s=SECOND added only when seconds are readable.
h=2 m=46
